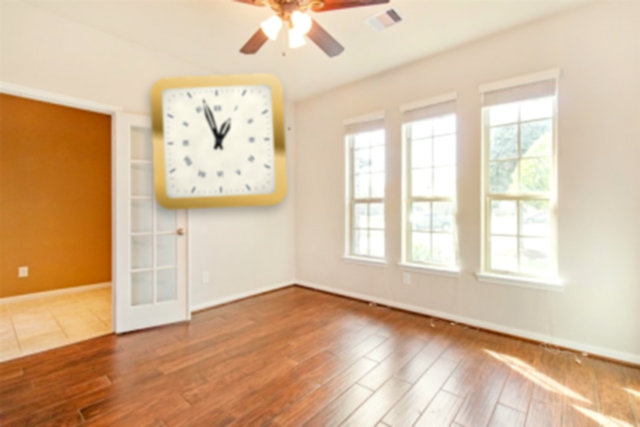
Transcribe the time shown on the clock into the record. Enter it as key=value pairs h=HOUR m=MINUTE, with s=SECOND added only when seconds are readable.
h=12 m=57
